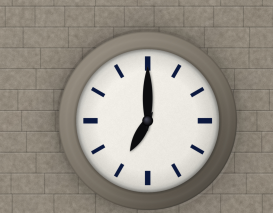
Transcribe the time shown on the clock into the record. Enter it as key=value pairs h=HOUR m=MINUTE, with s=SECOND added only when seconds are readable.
h=7 m=0
